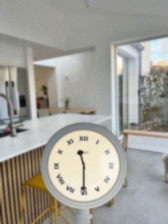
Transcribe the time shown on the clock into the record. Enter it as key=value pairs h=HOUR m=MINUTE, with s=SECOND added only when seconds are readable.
h=11 m=30
